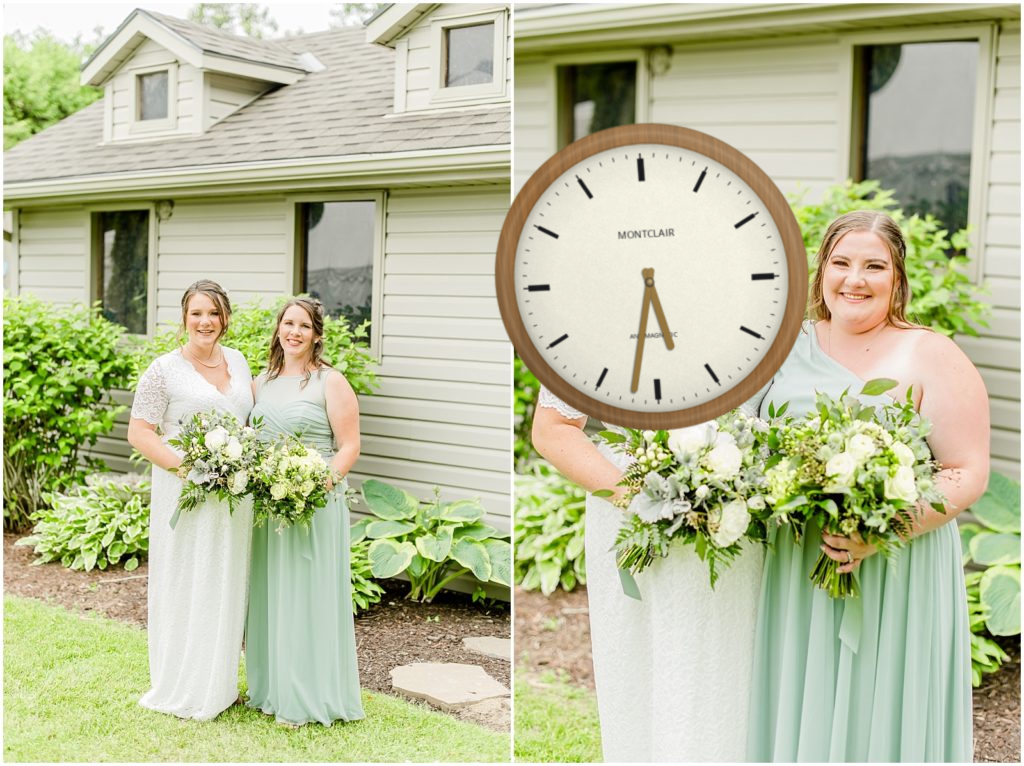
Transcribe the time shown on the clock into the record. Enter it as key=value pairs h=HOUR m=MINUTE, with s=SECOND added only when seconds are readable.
h=5 m=32
